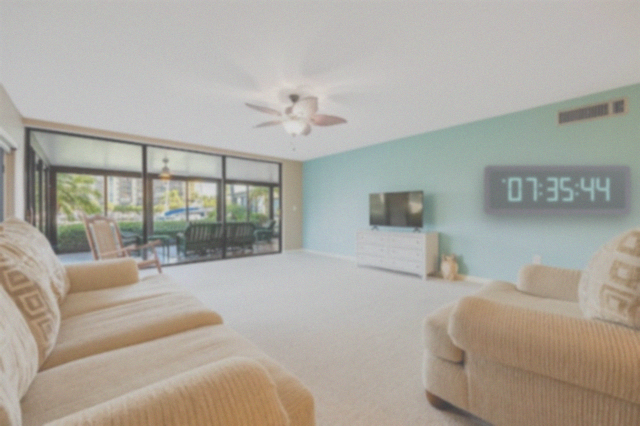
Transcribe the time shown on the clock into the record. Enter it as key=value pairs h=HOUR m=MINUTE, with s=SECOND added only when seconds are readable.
h=7 m=35 s=44
